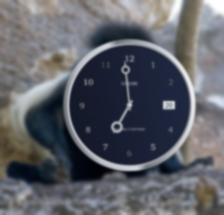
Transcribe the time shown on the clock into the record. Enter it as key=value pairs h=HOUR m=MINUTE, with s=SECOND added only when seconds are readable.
h=6 m=59
